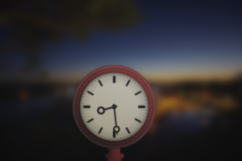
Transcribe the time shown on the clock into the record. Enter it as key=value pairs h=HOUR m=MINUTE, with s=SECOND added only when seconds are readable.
h=8 m=29
